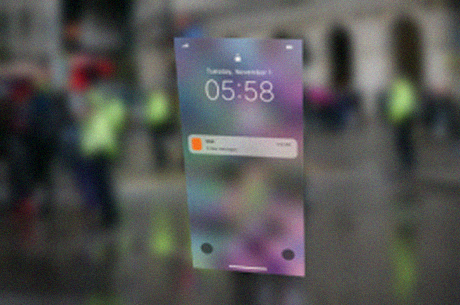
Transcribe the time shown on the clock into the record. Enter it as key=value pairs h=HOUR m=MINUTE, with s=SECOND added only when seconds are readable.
h=5 m=58
